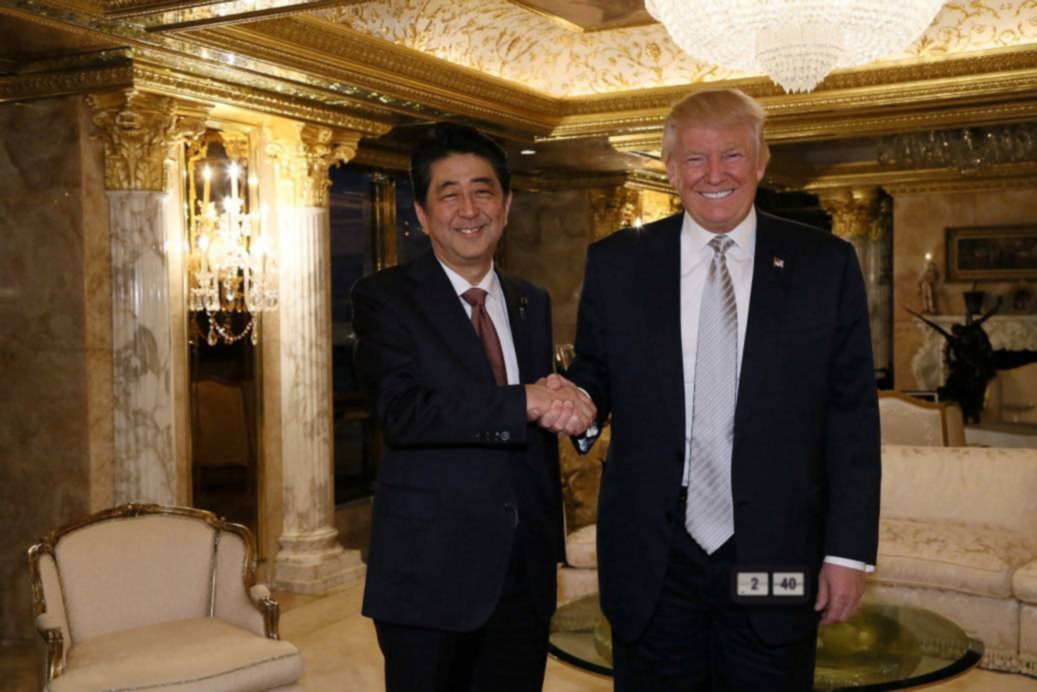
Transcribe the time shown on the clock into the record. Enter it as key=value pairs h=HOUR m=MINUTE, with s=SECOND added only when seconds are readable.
h=2 m=40
